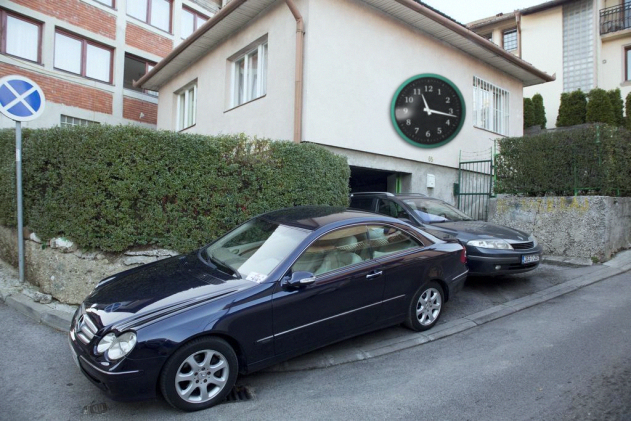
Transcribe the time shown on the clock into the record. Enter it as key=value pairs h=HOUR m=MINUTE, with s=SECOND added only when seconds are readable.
h=11 m=17
